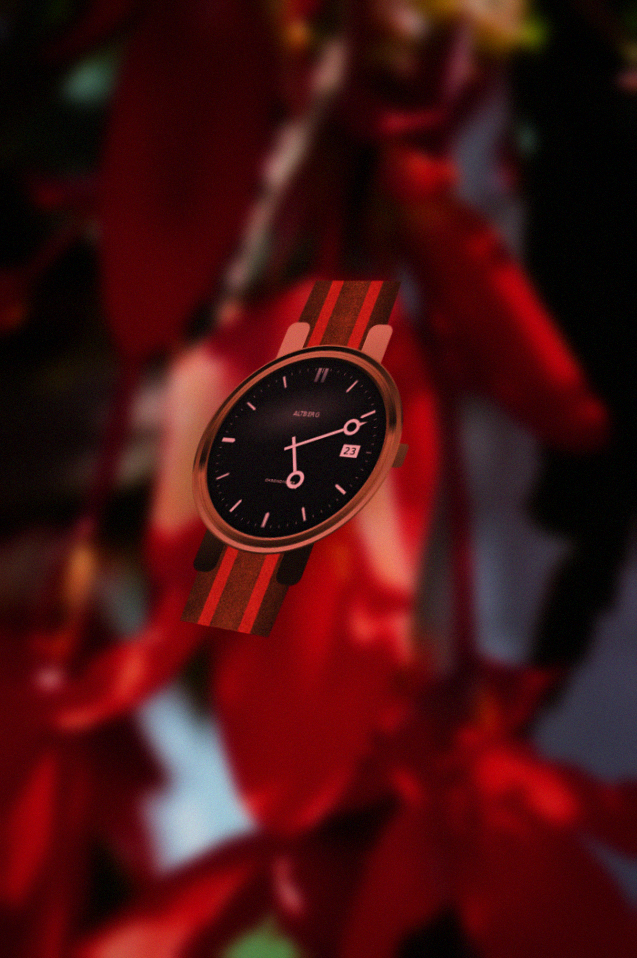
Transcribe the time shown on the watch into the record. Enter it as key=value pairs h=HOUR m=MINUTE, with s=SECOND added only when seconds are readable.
h=5 m=11
